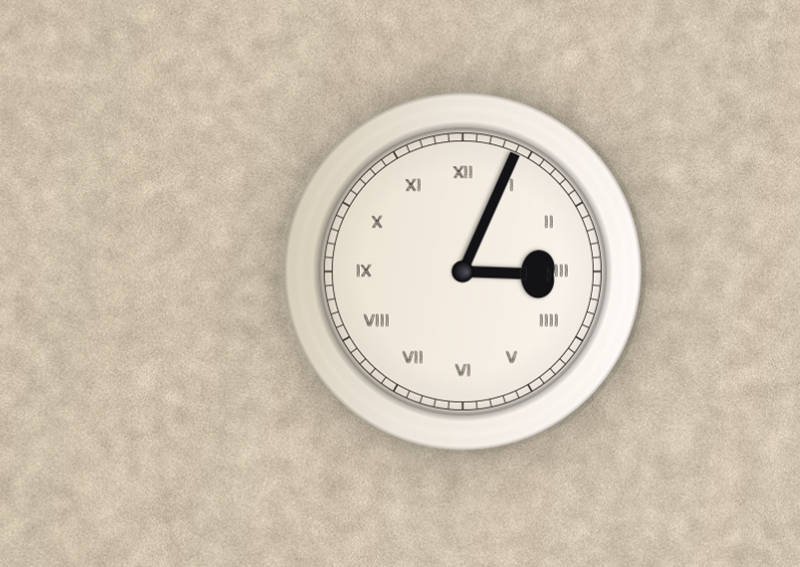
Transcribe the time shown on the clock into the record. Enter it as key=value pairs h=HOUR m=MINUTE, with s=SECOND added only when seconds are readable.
h=3 m=4
